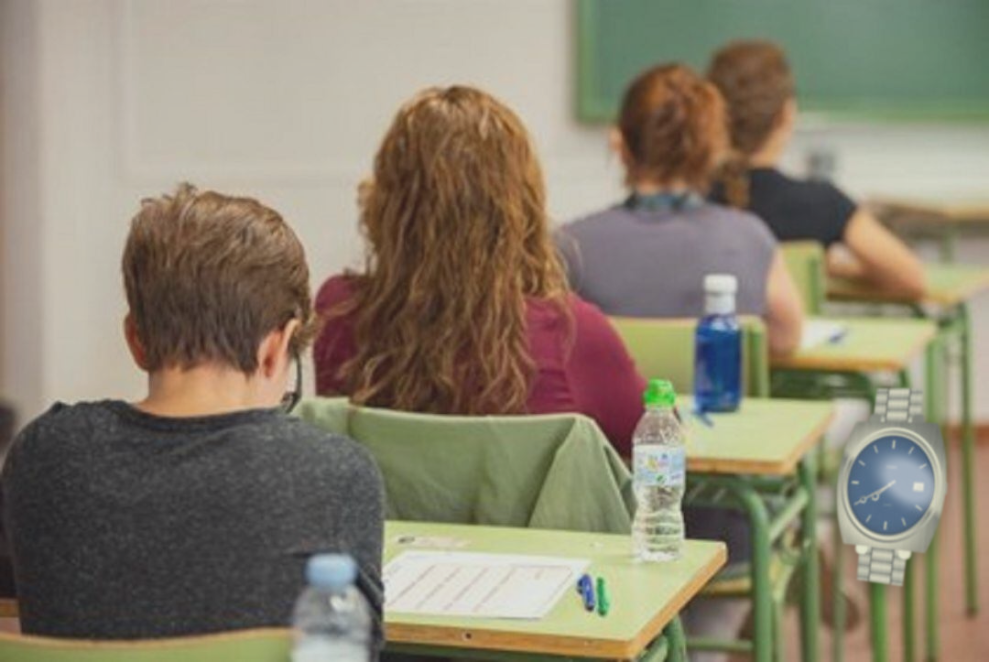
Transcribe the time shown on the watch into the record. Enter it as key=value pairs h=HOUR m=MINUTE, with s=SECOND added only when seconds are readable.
h=7 m=40
